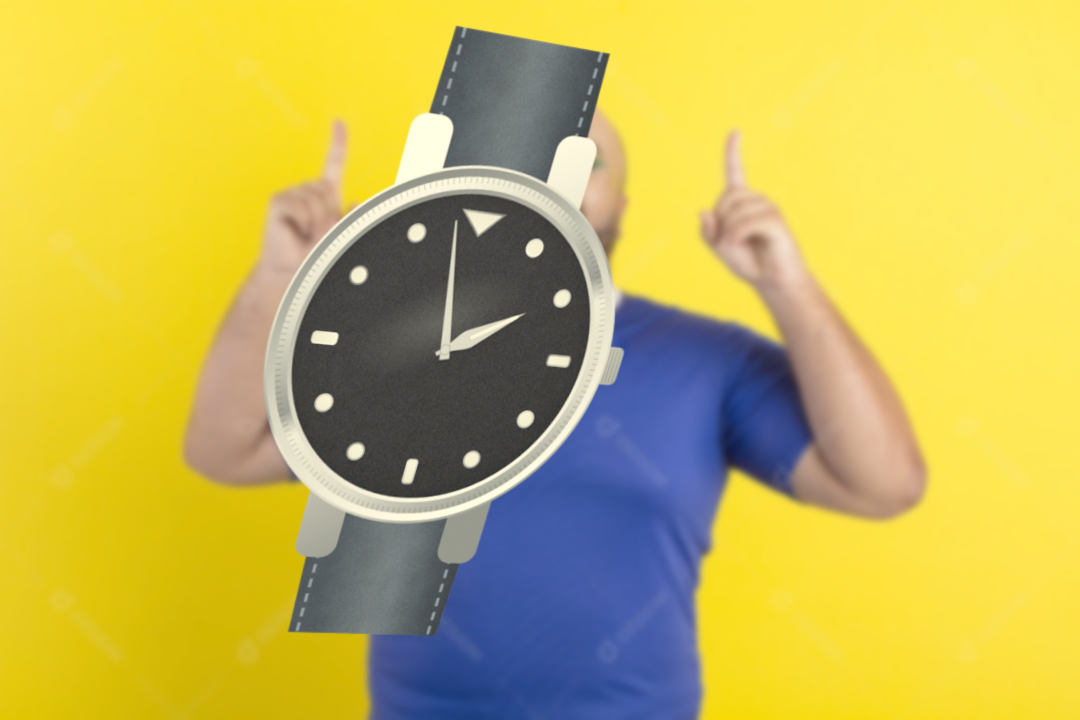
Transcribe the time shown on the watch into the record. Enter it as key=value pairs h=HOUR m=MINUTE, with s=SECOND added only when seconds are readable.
h=1 m=58
